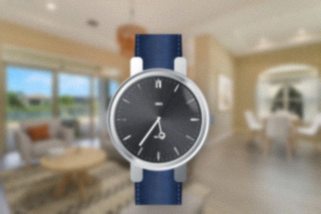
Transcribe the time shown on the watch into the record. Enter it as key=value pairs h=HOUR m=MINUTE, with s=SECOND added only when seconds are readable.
h=5 m=36
